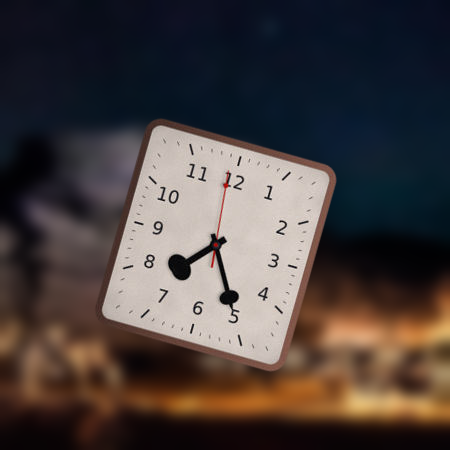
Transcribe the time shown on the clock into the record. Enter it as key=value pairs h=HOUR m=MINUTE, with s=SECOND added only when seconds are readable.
h=7 m=24 s=59
